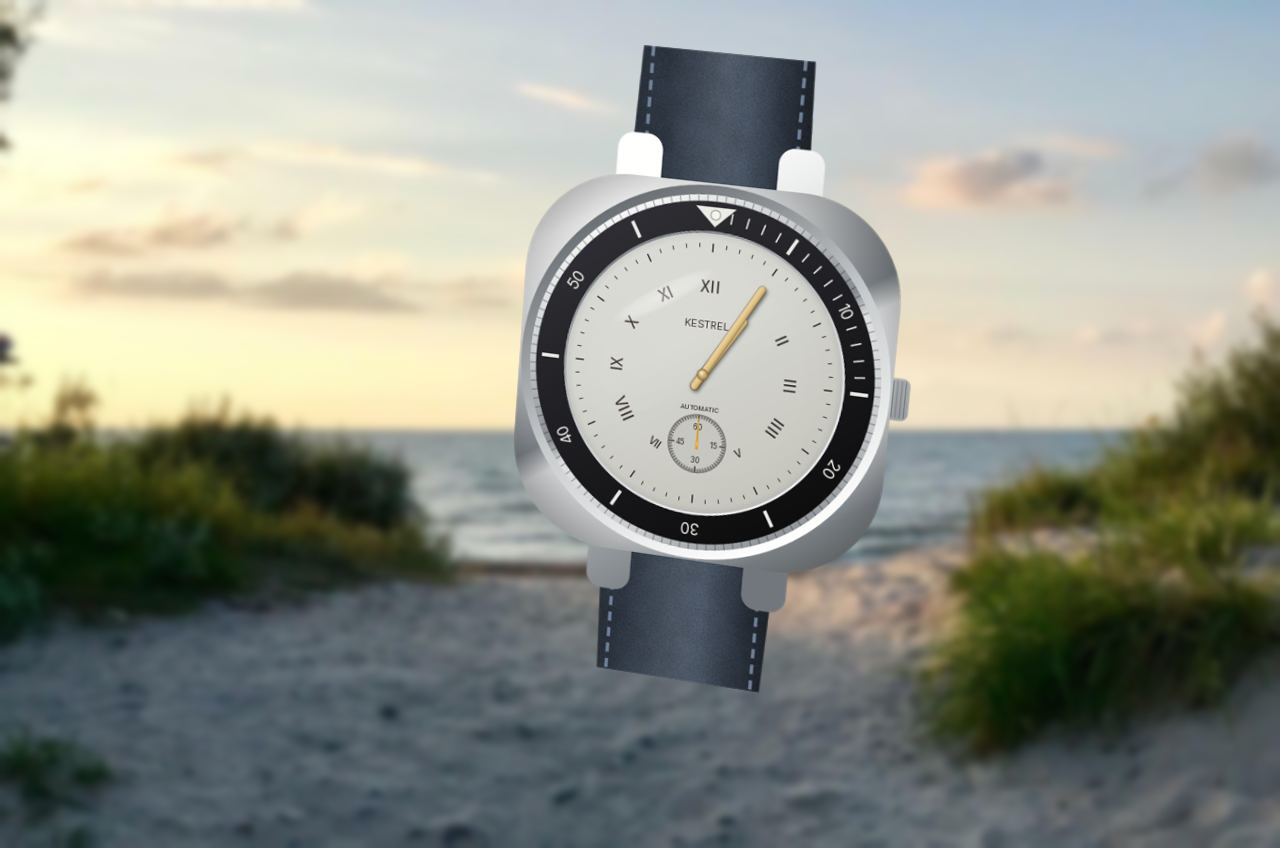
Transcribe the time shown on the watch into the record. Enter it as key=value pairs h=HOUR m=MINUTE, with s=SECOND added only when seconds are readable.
h=1 m=5
